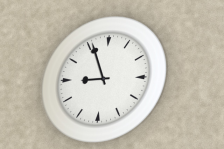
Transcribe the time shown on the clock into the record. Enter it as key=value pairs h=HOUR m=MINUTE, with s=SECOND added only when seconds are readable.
h=8 m=56
